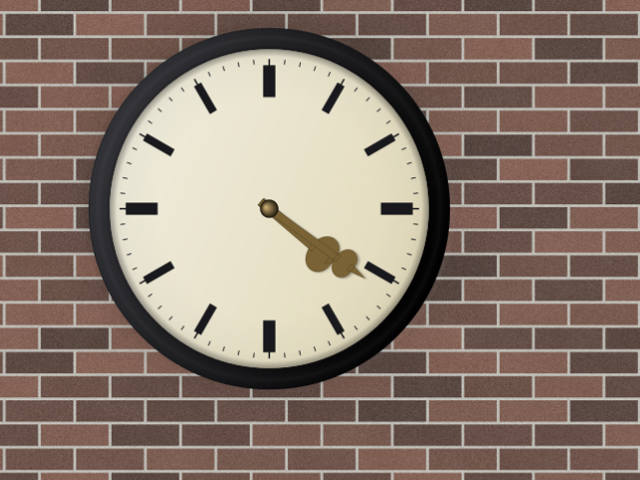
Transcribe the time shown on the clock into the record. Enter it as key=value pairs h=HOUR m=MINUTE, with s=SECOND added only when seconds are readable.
h=4 m=21
